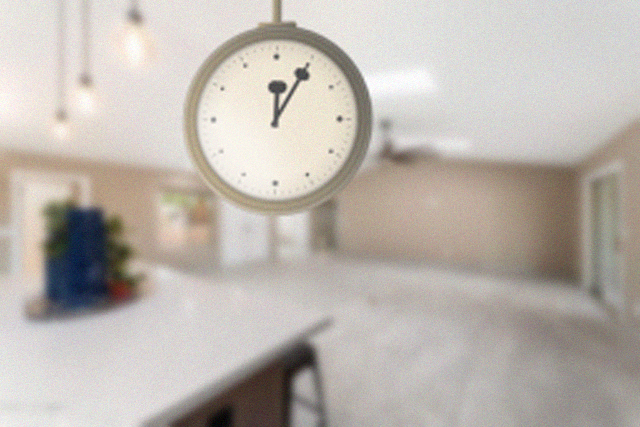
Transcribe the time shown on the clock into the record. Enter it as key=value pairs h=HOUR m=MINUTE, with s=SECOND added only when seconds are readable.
h=12 m=5
